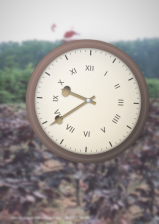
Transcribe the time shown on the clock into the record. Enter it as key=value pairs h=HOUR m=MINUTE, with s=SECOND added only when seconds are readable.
h=9 m=39
